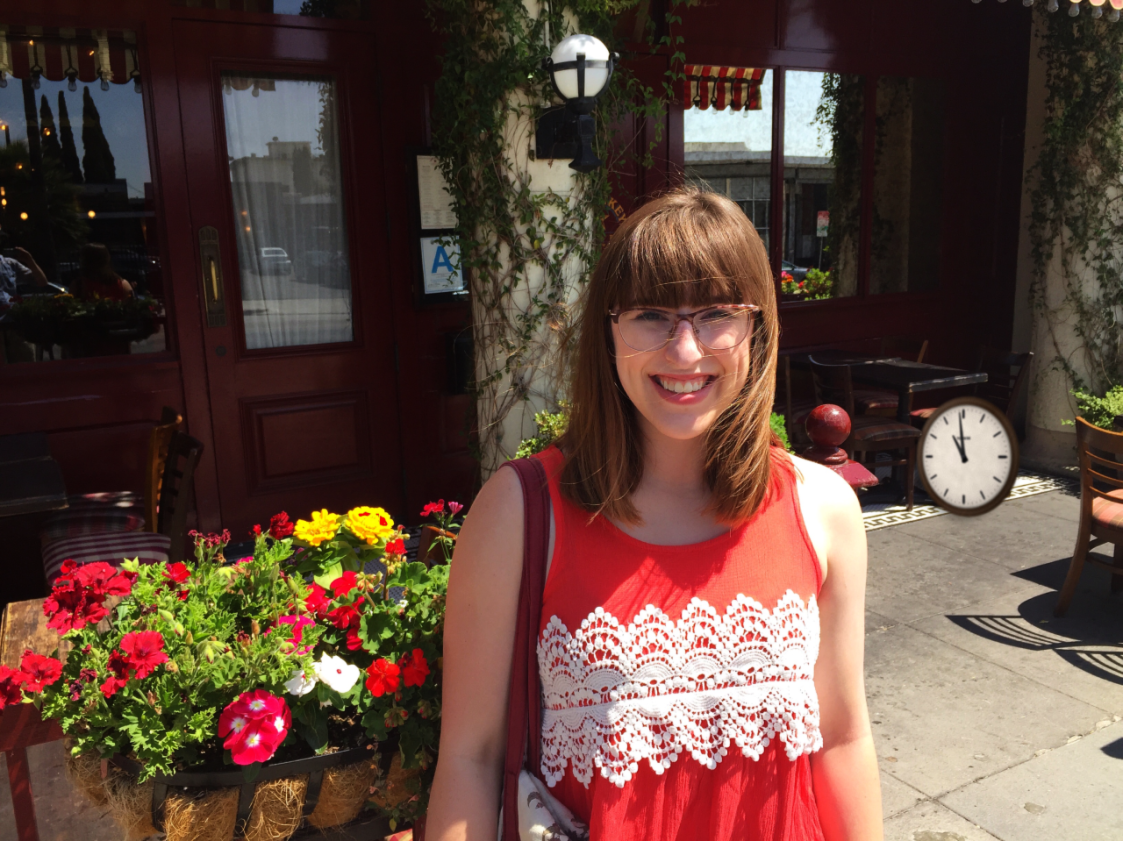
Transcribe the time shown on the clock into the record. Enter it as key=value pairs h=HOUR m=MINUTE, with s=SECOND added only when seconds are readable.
h=10 m=59
